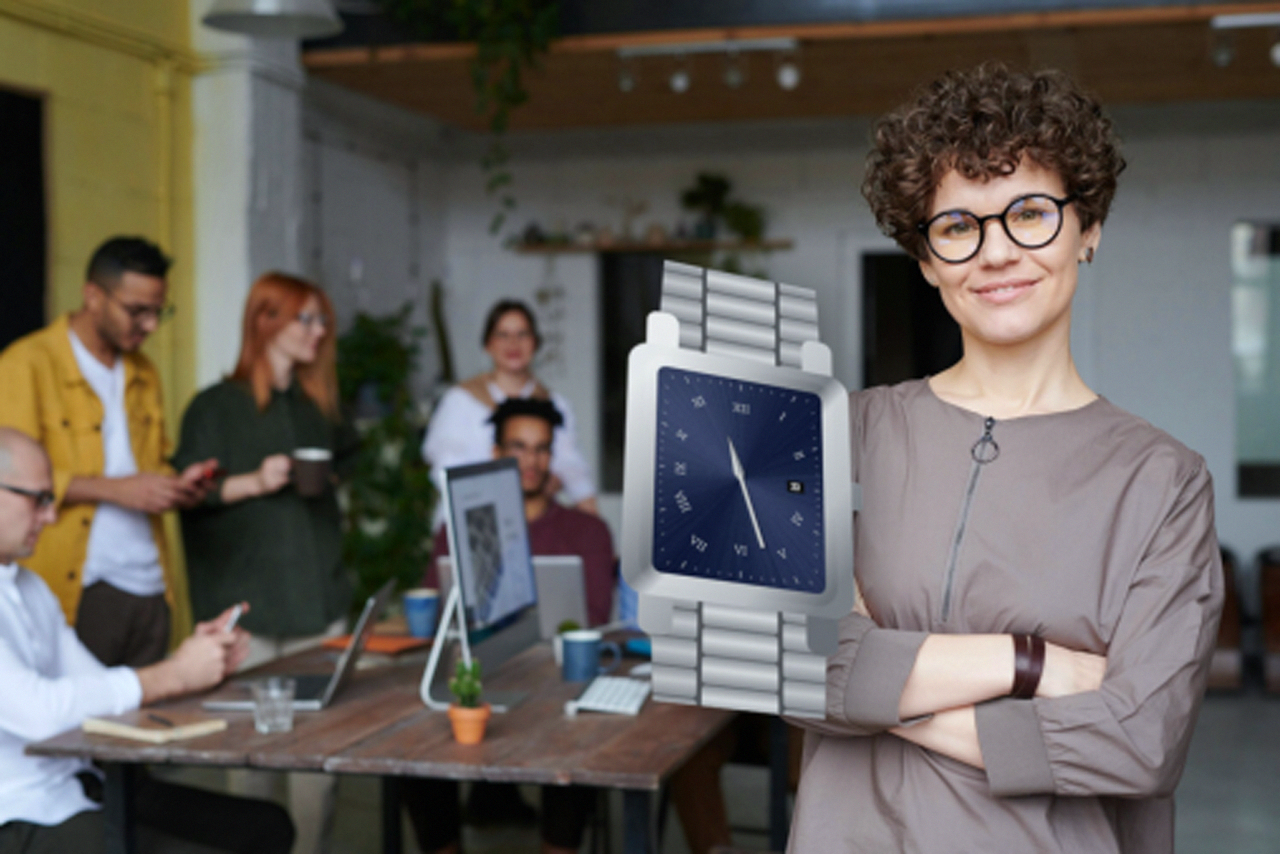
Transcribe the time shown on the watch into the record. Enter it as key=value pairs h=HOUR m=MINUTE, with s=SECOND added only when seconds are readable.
h=11 m=27
